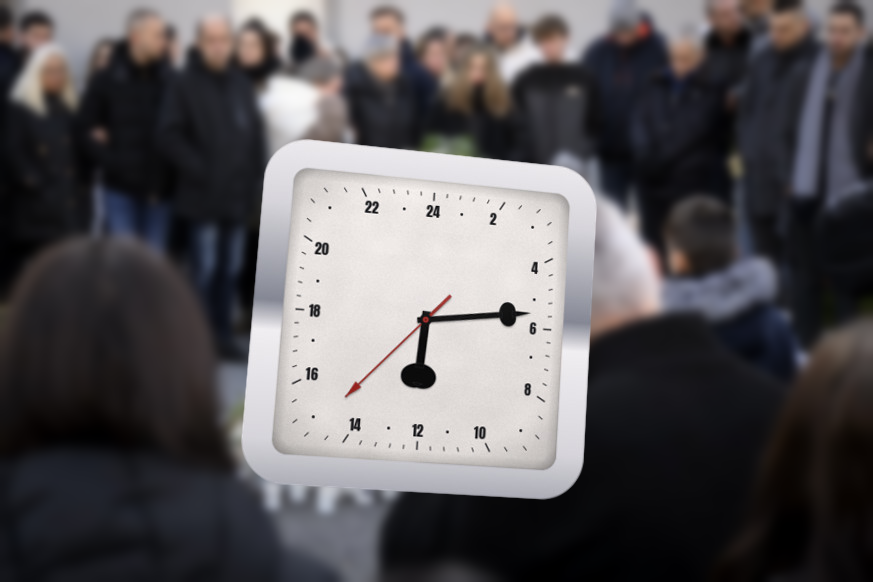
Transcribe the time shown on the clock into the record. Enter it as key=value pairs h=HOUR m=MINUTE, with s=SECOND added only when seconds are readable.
h=12 m=13 s=37
